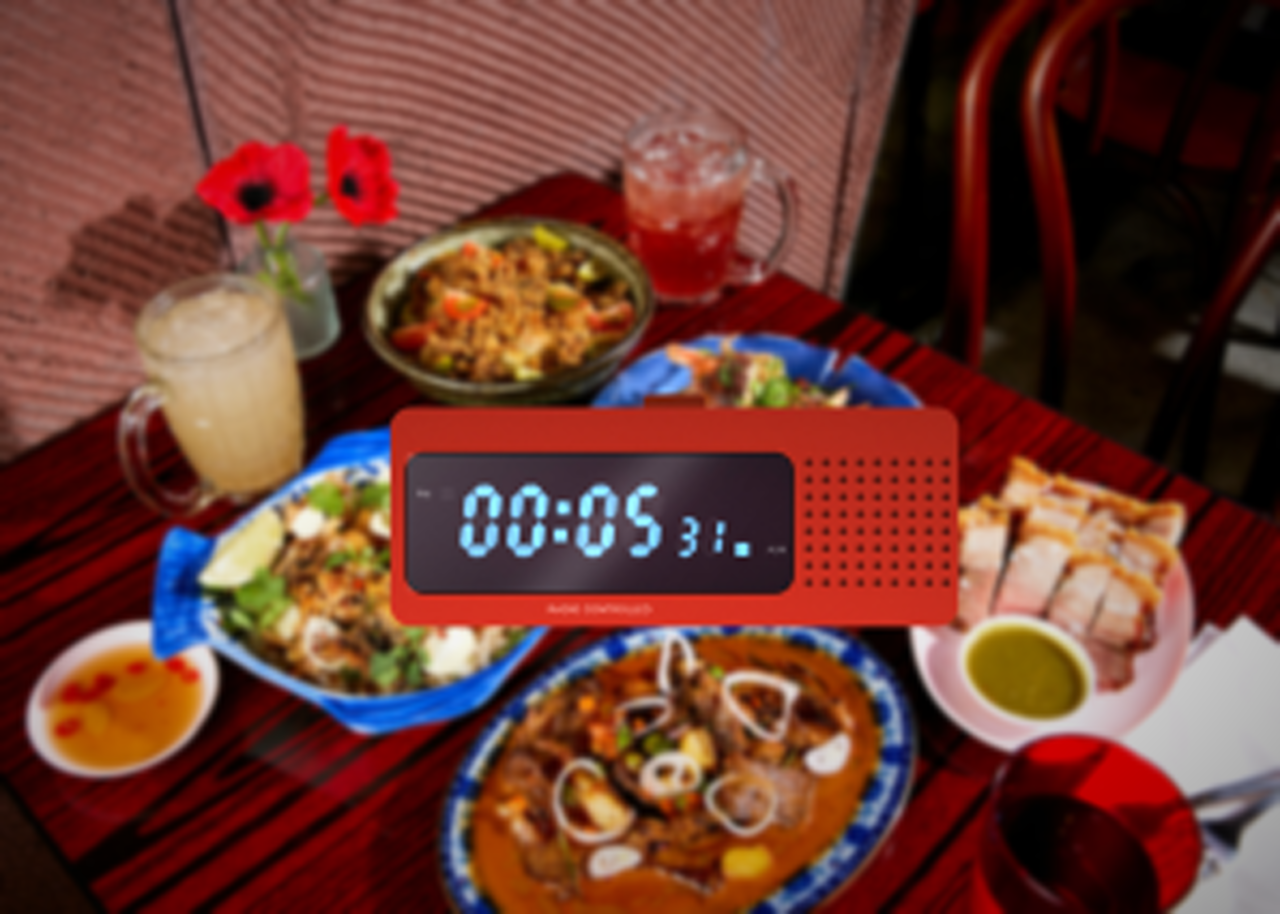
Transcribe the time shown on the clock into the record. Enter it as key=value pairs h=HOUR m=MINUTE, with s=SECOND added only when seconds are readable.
h=0 m=5 s=31
